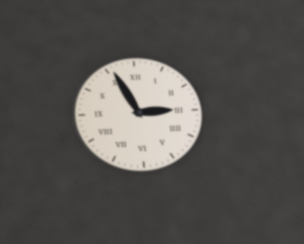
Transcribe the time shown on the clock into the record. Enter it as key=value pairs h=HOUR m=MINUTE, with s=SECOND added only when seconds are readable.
h=2 m=56
